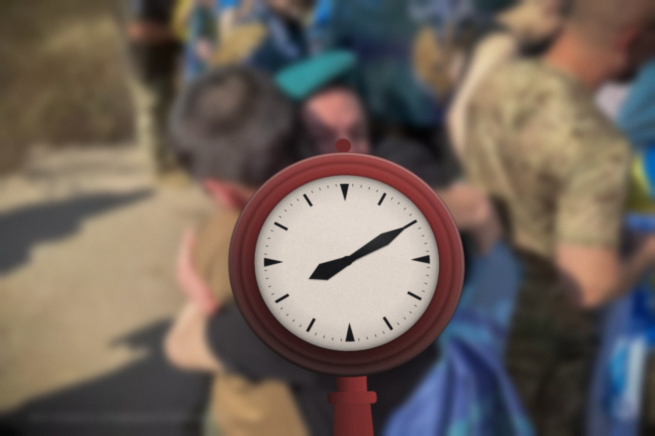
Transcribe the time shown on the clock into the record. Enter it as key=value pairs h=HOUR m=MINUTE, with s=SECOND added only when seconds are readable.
h=8 m=10
